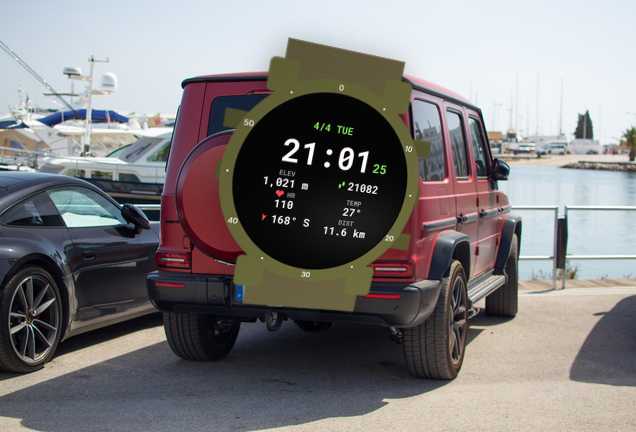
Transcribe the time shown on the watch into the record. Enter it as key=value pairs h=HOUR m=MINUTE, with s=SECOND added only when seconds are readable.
h=21 m=1 s=25
